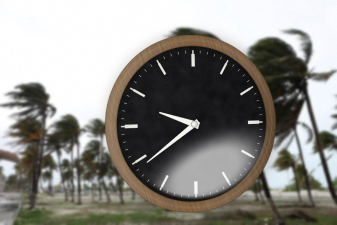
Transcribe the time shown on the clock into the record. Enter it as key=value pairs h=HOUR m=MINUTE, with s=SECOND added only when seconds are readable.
h=9 m=39
